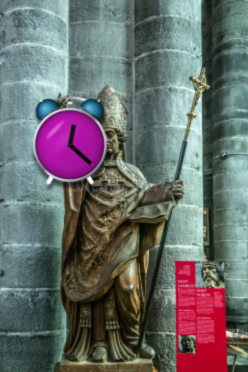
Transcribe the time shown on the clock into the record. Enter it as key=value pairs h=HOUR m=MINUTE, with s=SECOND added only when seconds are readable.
h=12 m=22
